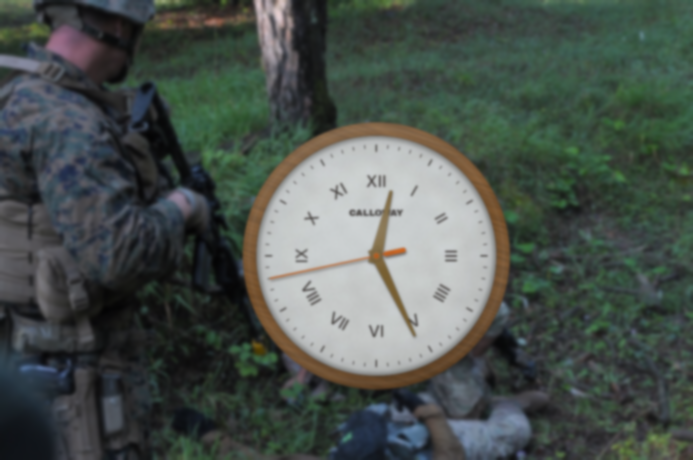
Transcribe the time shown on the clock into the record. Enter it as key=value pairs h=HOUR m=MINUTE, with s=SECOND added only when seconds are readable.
h=12 m=25 s=43
